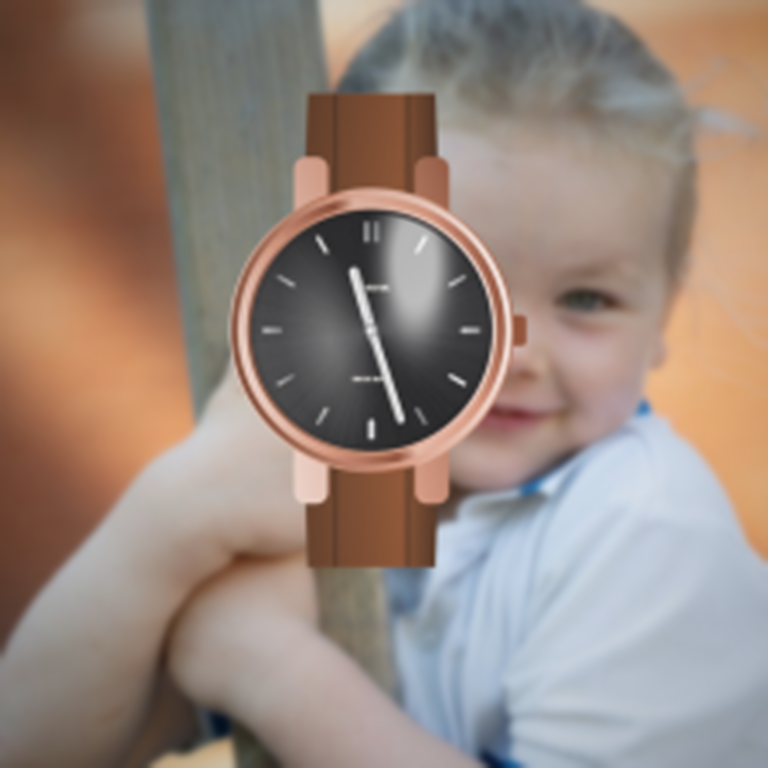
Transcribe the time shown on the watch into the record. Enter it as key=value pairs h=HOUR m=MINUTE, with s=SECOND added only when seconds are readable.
h=11 m=27
